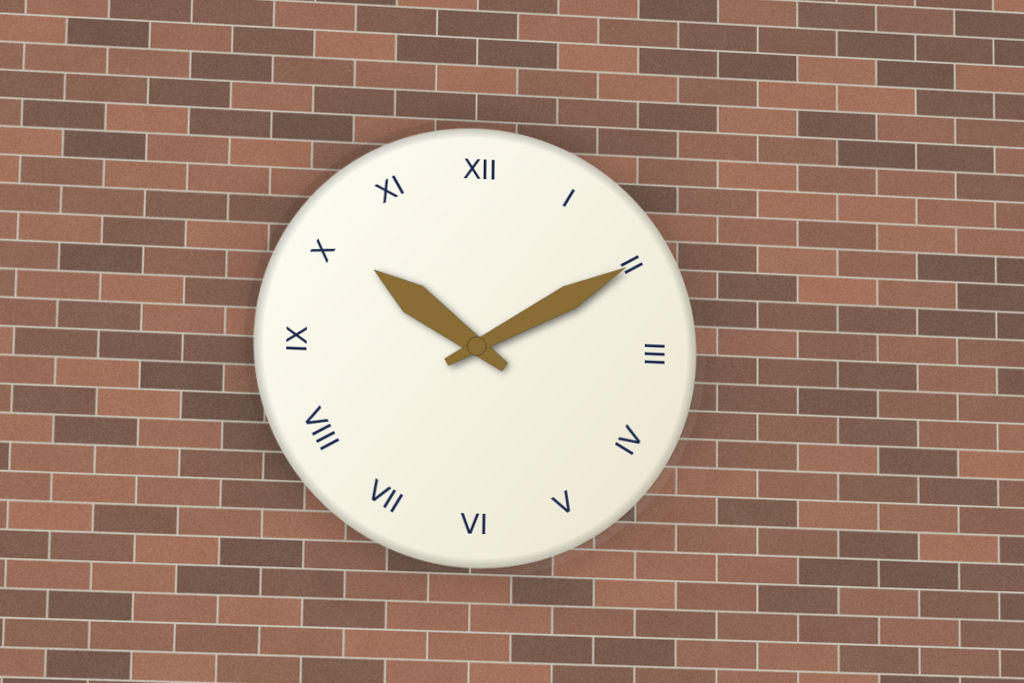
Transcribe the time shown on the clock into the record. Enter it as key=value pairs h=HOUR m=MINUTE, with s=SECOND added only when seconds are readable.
h=10 m=10
